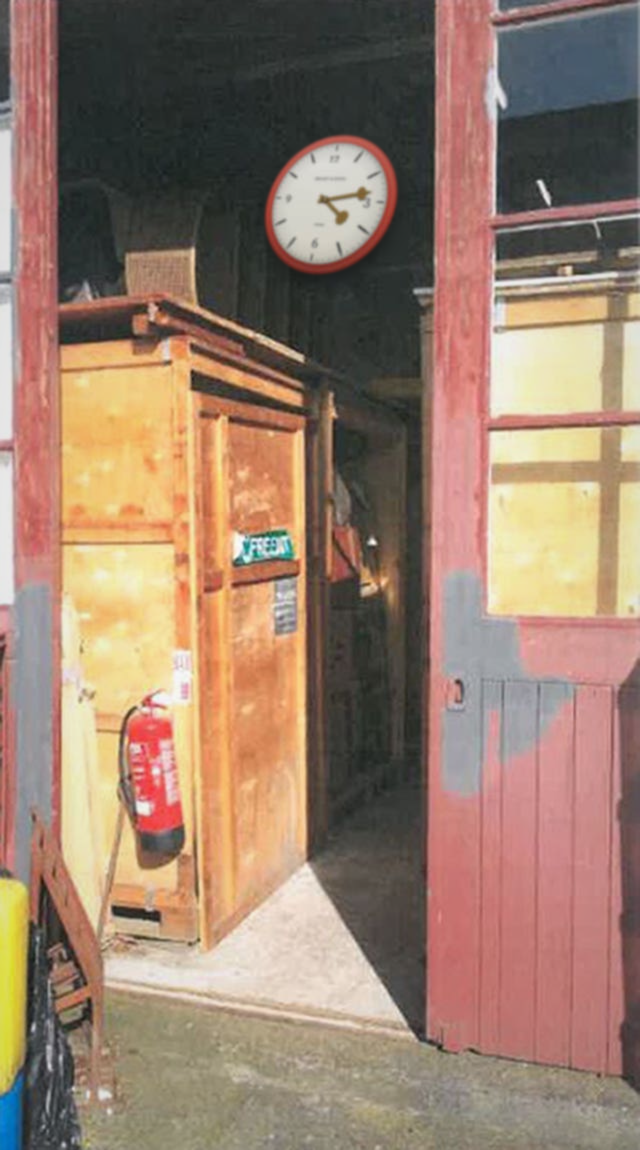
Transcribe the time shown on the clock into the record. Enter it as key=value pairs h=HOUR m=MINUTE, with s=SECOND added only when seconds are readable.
h=4 m=13
